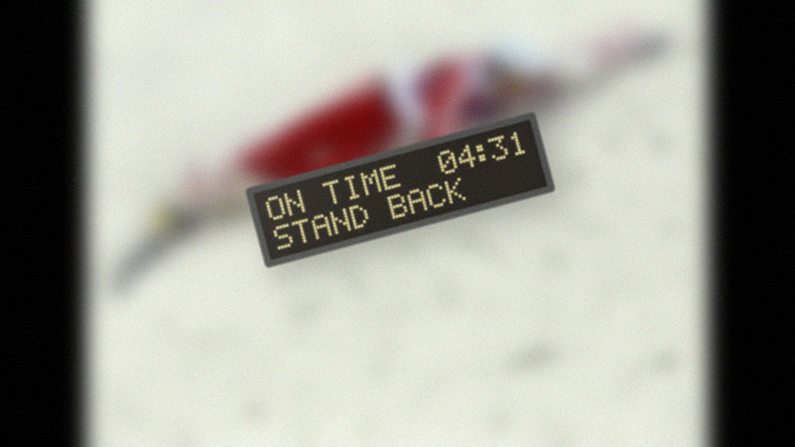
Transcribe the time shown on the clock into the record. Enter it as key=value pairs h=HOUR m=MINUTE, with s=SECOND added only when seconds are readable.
h=4 m=31
